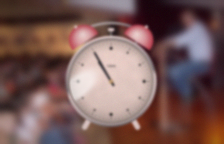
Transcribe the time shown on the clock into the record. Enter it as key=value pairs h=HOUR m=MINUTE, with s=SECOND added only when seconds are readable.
h=10 m=55
